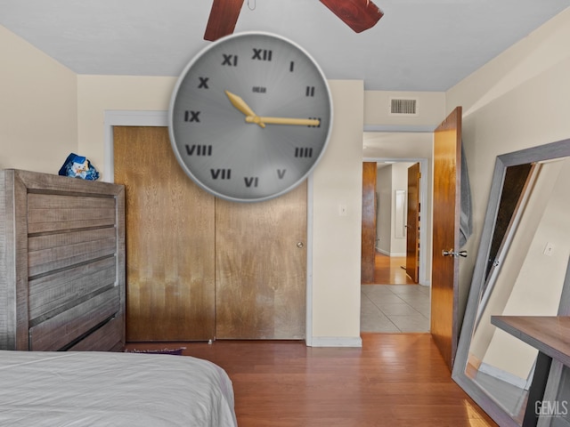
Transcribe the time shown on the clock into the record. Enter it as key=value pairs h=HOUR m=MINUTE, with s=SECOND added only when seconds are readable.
h=10 m=15
